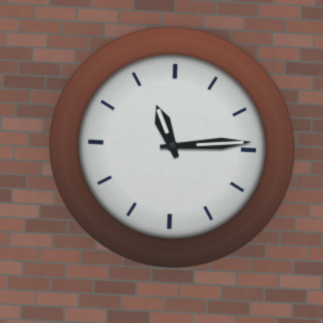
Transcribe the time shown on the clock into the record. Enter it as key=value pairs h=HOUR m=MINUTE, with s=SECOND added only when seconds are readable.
h=11 m=14
